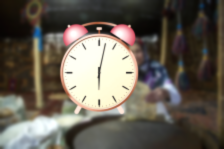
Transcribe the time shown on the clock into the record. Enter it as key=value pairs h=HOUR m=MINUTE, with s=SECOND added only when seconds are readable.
h=6 m=2
